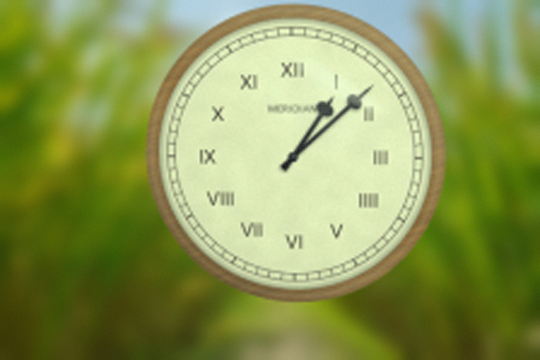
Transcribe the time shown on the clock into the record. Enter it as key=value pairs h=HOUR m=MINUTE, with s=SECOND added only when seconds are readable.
h=1 m=8
